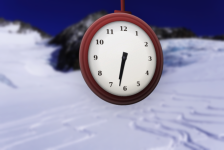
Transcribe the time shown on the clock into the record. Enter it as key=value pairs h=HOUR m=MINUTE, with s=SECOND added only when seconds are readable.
h=6 m=32
